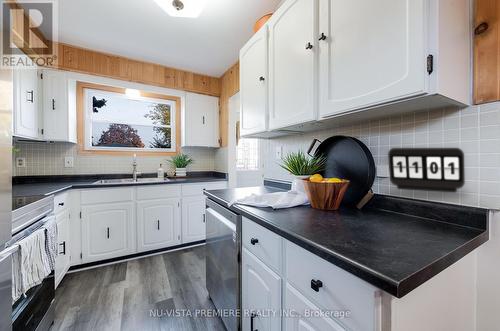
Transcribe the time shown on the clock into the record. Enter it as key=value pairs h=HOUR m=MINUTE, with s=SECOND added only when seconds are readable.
h=11 m=1
